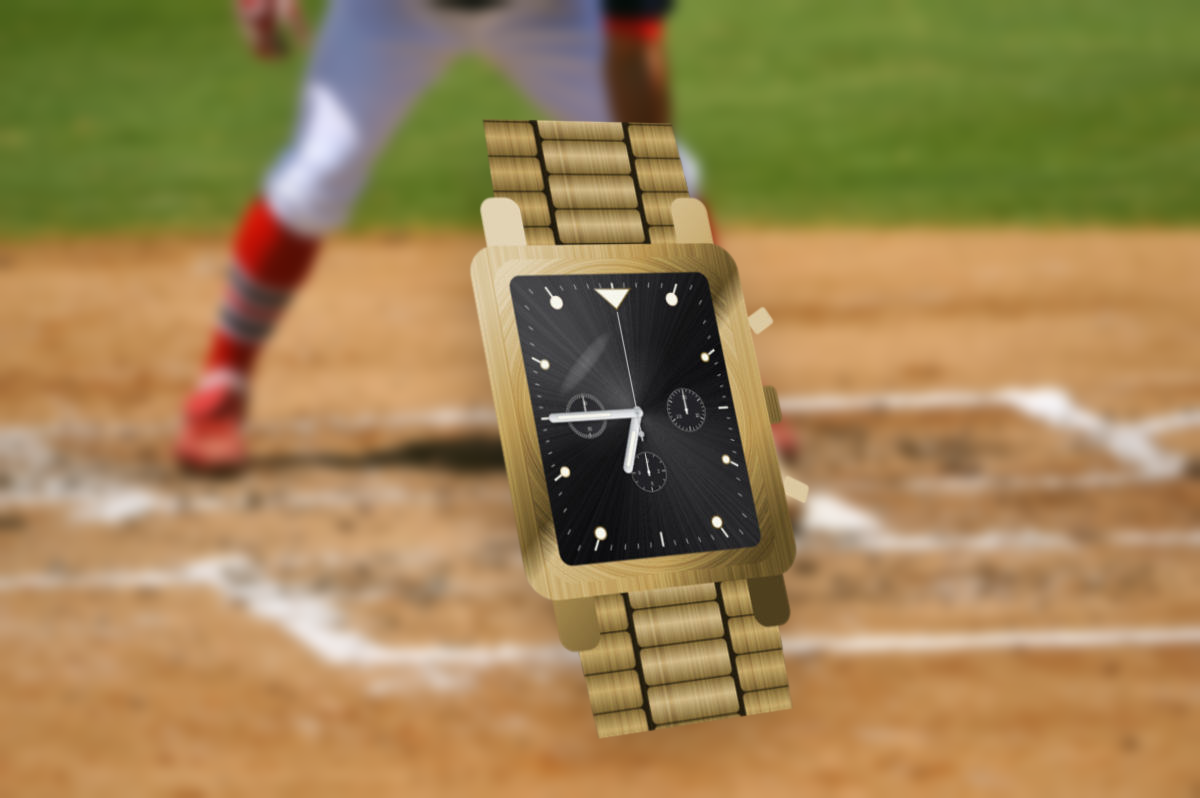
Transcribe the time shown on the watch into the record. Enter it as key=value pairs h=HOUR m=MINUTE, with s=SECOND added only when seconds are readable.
h=6 m=45
